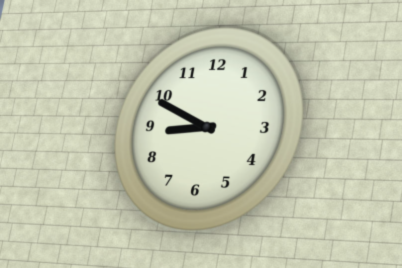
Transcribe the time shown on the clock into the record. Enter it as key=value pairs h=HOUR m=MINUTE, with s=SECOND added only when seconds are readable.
h=8 m=49
